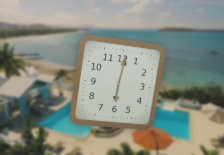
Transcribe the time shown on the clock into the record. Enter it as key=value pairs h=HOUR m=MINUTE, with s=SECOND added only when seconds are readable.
h=6 m=1
